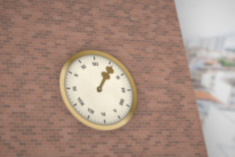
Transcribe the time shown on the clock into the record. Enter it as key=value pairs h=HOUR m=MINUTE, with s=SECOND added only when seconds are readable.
h=1 m=6
